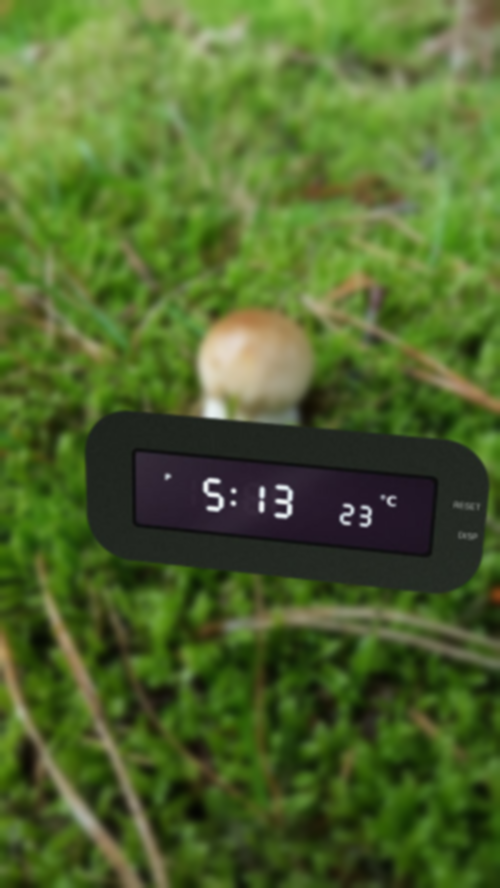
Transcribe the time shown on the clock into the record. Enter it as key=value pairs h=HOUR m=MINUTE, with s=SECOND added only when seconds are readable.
h=5 m=13
